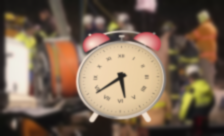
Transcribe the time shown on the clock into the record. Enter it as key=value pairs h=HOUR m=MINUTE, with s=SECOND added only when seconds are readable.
h=5 m=39
